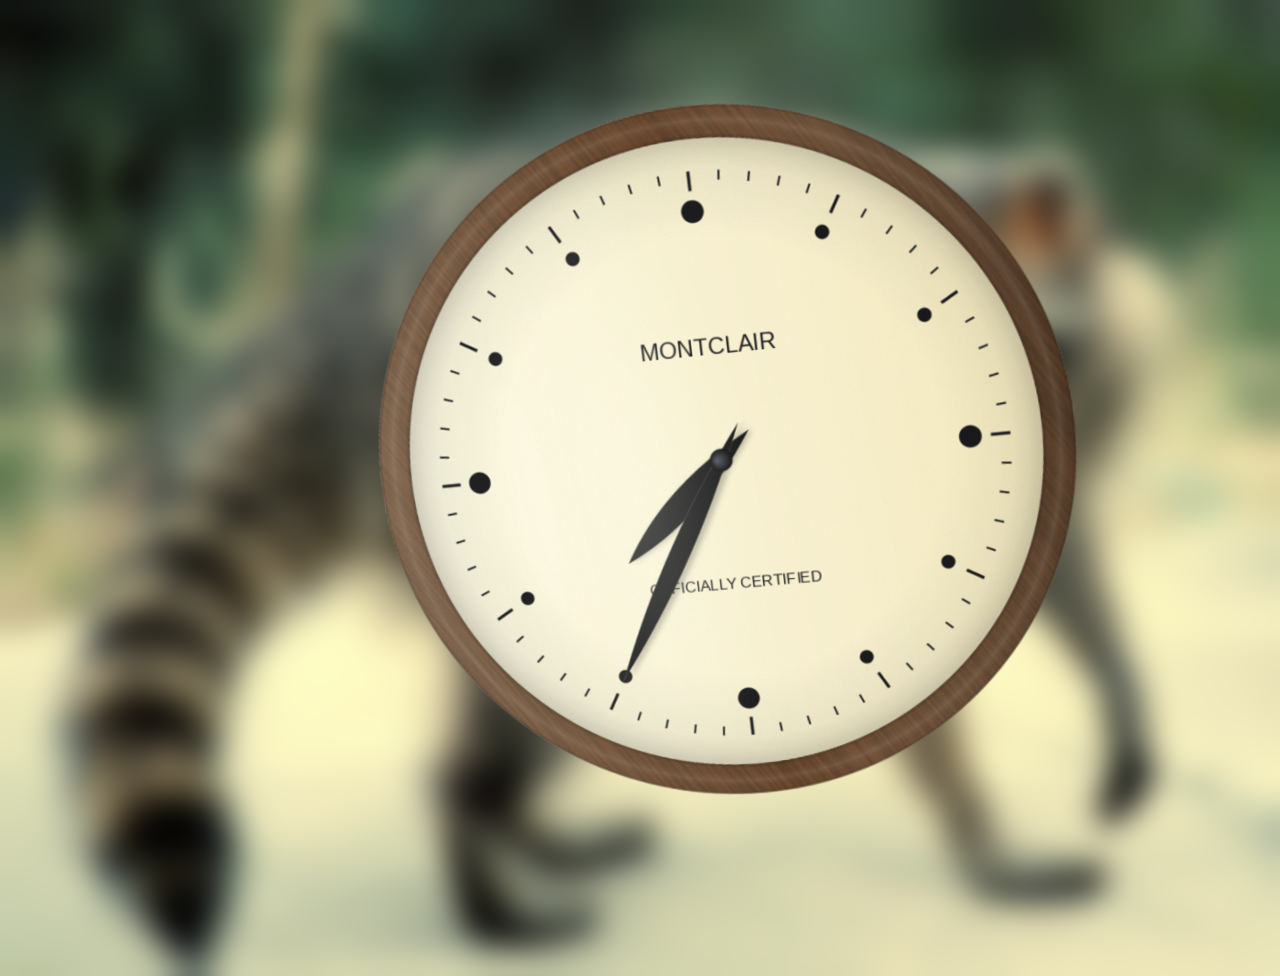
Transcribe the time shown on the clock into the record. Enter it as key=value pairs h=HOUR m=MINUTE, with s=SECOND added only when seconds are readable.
h=7 m=35
